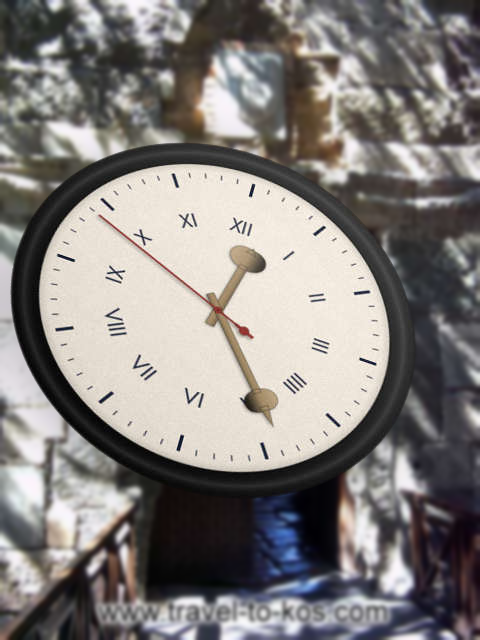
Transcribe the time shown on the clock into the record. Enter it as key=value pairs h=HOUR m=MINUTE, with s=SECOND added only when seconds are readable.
h=12 m=23 s=49
